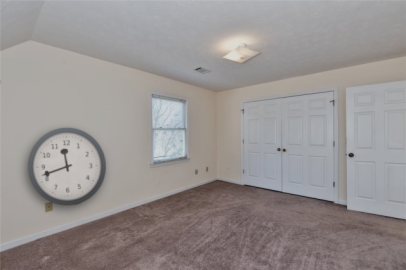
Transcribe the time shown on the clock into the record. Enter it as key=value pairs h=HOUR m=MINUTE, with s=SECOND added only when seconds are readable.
h=11 m=42
